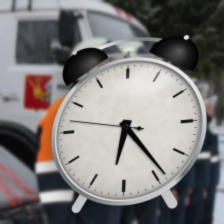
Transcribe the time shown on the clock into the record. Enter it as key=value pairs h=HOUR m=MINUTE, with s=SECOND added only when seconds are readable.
h=6 m=23 s=47
